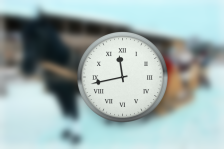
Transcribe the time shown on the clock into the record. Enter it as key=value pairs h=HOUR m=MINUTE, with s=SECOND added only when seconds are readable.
h=11 m=43
